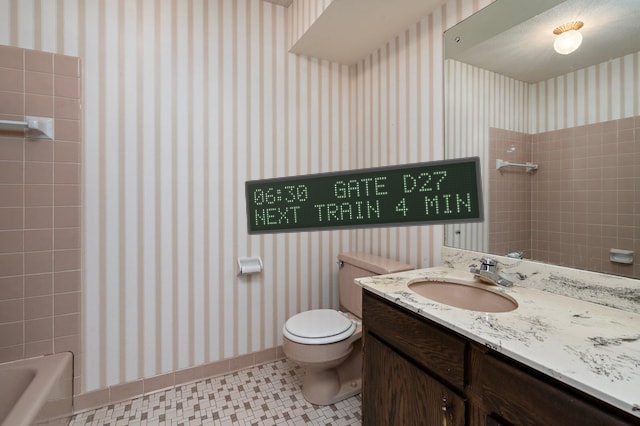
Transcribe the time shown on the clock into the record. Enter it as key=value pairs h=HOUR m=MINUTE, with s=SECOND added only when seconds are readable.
h=6 m=30
